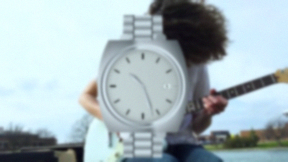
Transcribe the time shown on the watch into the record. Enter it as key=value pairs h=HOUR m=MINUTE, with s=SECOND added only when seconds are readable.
h=10 m=27
